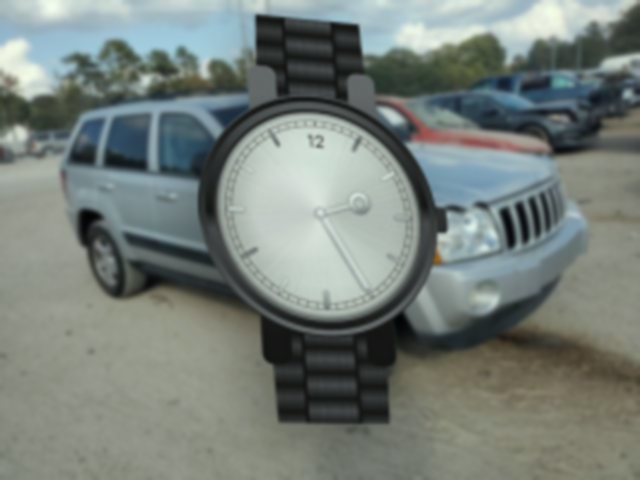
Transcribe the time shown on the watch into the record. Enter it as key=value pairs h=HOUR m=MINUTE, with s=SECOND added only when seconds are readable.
h=2 m=25
